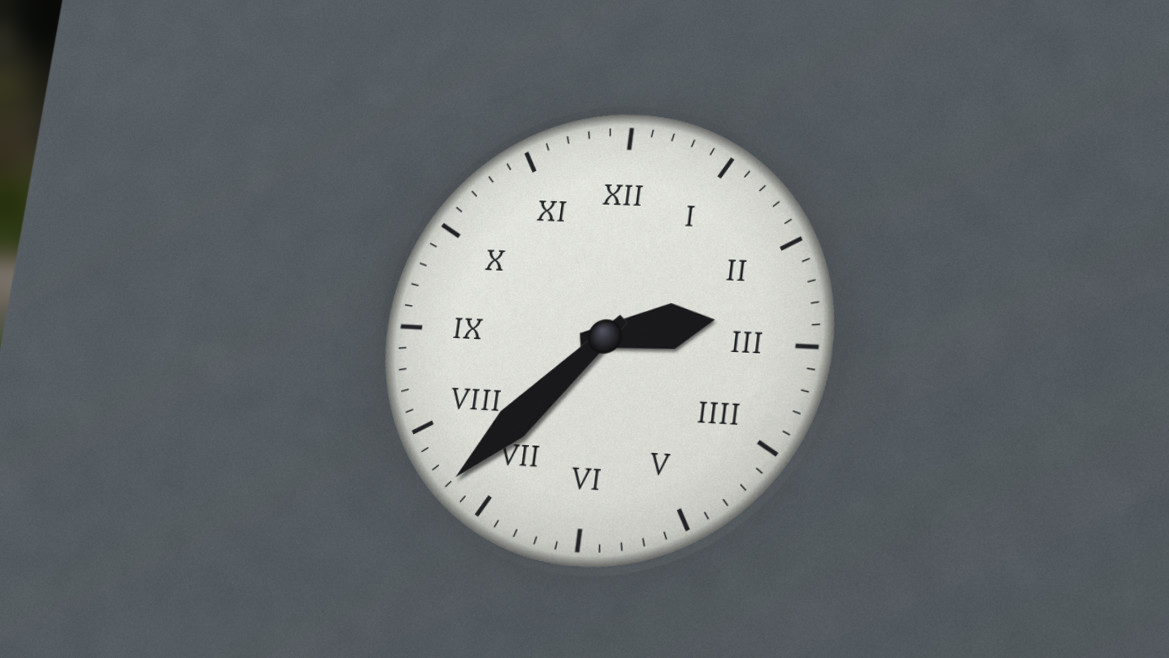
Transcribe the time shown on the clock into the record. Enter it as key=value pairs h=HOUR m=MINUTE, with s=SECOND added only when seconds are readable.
h=2 m=37
